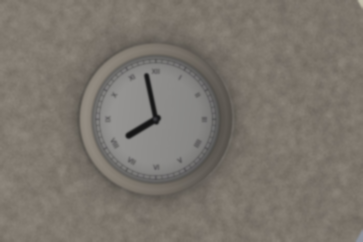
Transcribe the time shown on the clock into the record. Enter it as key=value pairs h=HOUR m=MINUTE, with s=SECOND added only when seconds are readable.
h=7 m=58
